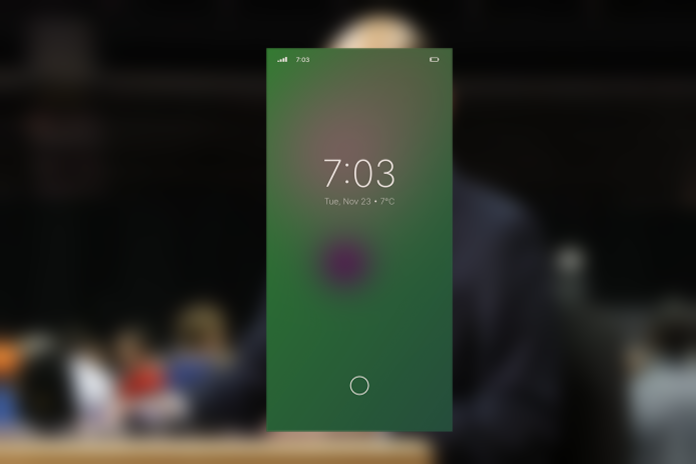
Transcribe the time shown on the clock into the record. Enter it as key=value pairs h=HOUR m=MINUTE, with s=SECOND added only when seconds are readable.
h=7 m=3
